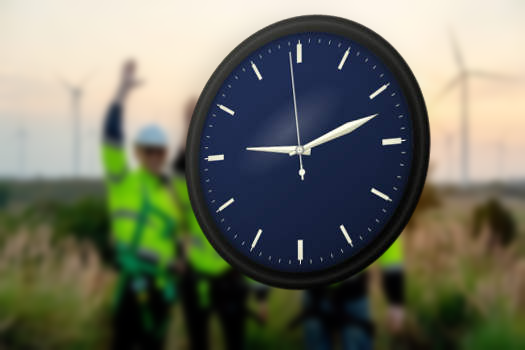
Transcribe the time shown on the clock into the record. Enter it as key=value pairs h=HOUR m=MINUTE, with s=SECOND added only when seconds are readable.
h=9 m=11 s=59
